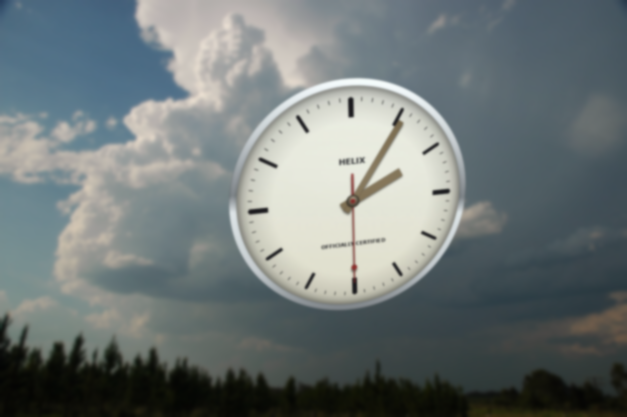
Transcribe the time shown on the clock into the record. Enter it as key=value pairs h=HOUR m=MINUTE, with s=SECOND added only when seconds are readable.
h=2 m=5 s=30
